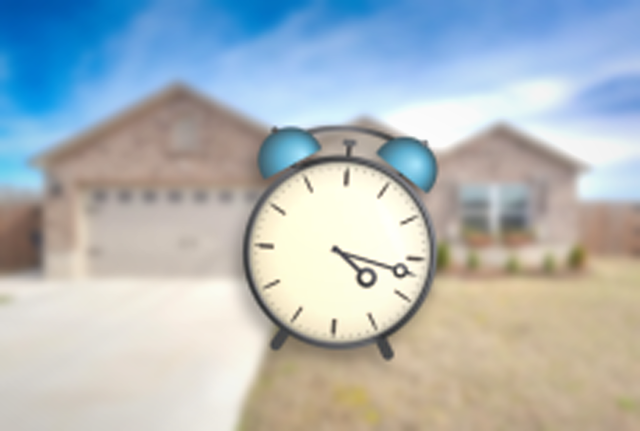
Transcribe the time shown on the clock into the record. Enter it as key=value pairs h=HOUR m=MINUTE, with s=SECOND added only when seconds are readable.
h=4 m=17
